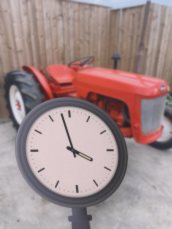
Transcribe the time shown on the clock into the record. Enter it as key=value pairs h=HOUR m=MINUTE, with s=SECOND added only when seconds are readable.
h=3 m=58
